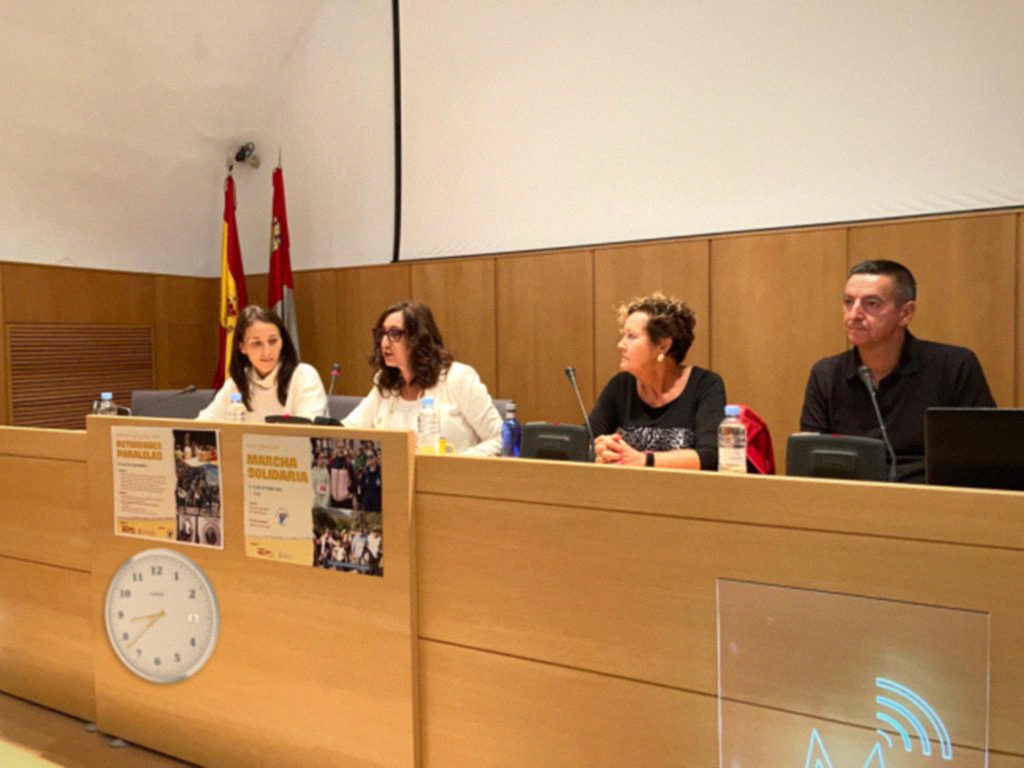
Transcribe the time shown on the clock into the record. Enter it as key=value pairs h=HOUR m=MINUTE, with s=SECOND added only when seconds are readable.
h=8 m=38
